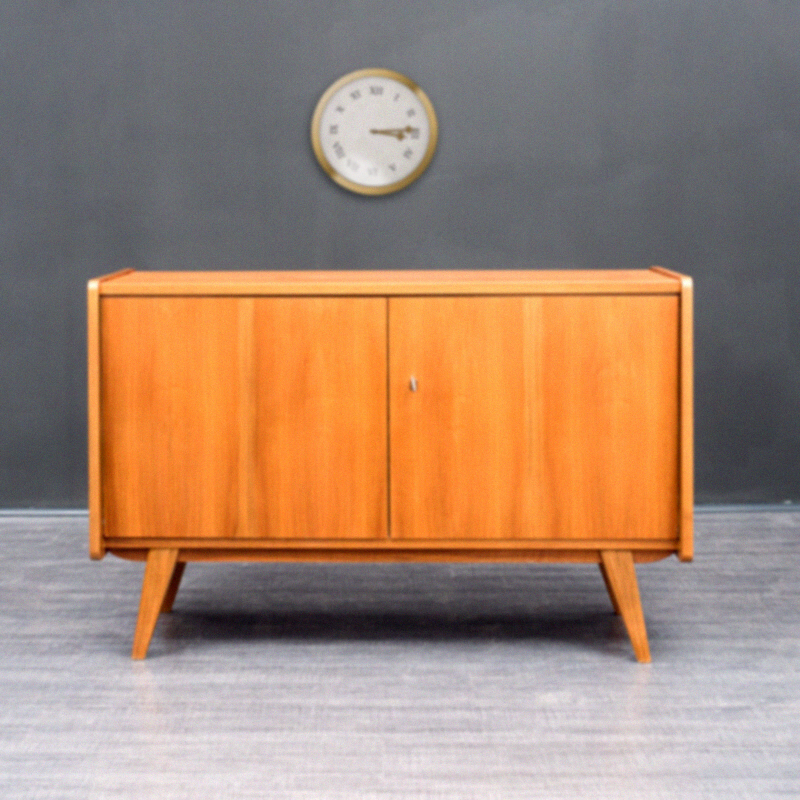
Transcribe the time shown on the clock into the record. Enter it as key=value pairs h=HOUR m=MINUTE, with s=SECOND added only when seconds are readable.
h=3 m=14
